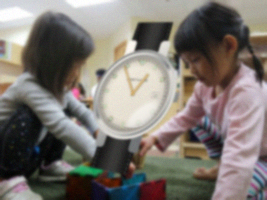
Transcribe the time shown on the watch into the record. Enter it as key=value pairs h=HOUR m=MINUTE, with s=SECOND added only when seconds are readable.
h=12 m=54
